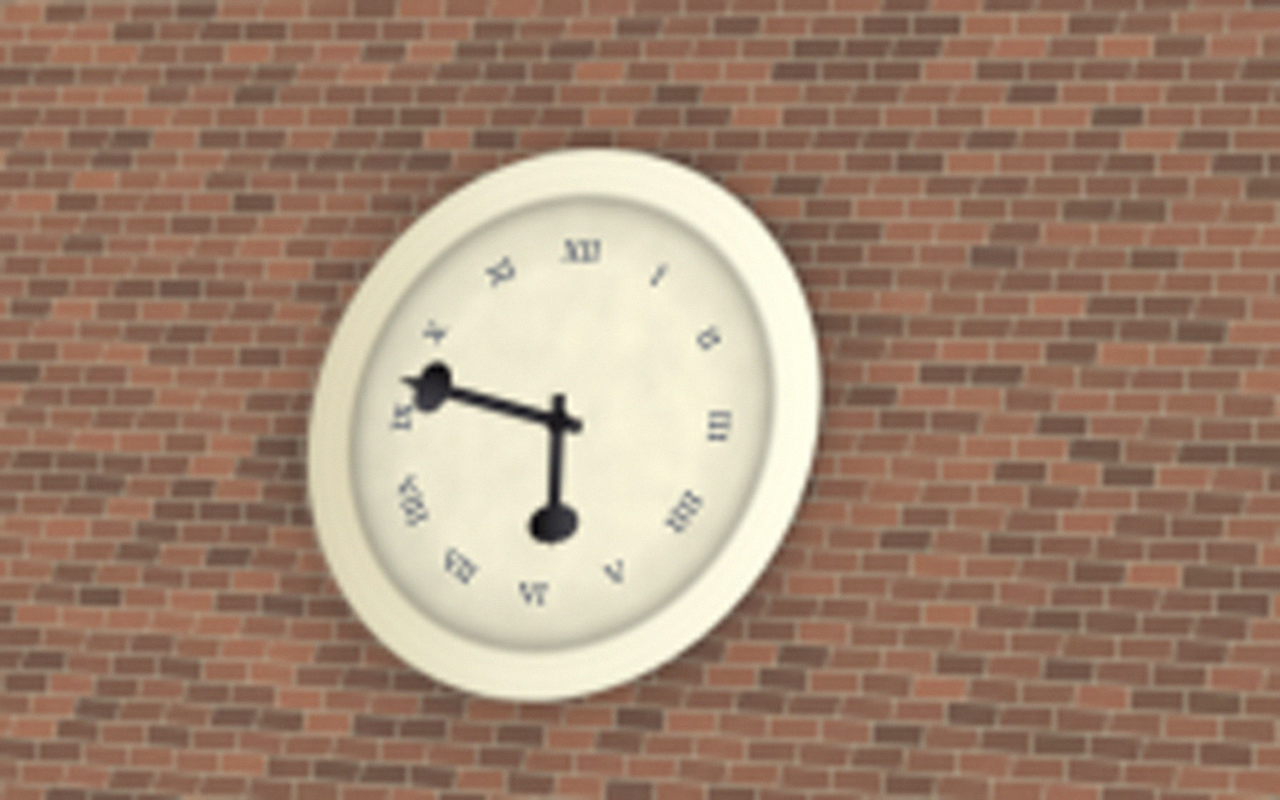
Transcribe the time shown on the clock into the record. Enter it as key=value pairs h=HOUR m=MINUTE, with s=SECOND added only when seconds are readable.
h=5 m=47
